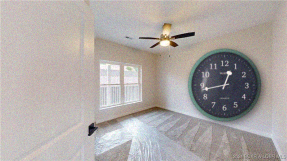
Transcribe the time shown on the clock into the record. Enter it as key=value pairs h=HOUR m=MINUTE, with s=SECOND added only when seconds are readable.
h=12 m=43
